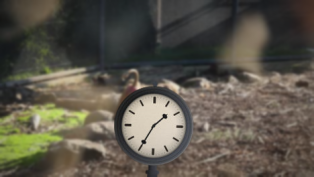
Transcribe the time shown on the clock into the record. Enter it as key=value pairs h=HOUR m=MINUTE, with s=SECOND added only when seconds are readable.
h=1 m=35
